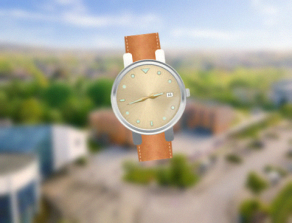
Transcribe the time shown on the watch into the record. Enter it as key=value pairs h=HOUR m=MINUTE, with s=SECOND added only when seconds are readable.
h=2 m=43
